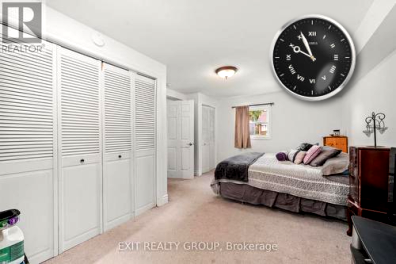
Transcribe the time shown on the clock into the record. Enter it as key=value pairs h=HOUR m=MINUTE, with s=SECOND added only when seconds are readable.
h=9 m=56
